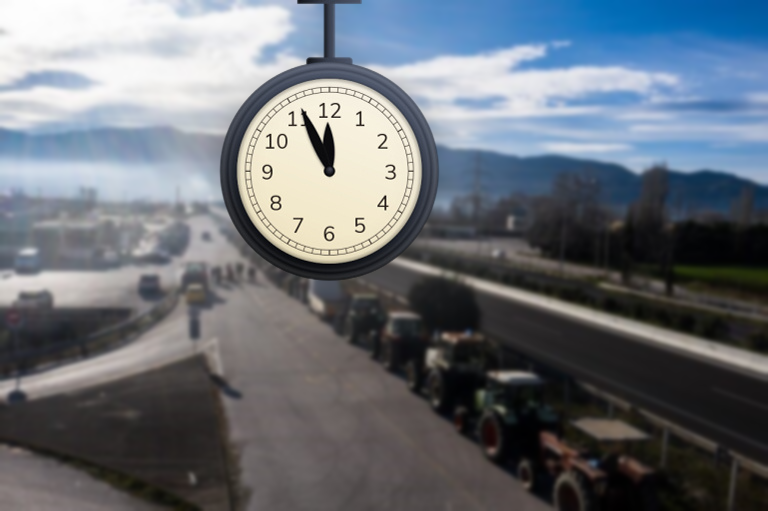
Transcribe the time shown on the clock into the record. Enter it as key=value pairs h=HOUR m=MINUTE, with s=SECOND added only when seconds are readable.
h=11 m=56
